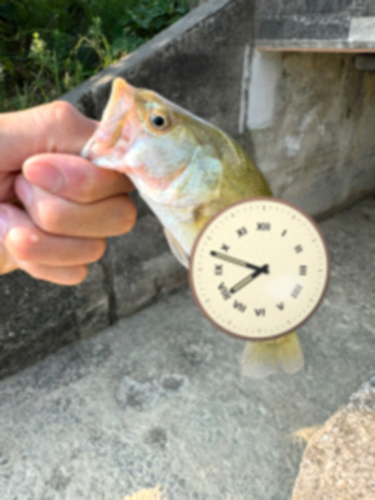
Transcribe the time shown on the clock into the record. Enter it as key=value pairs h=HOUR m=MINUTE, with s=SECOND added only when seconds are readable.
h=7 m=48
